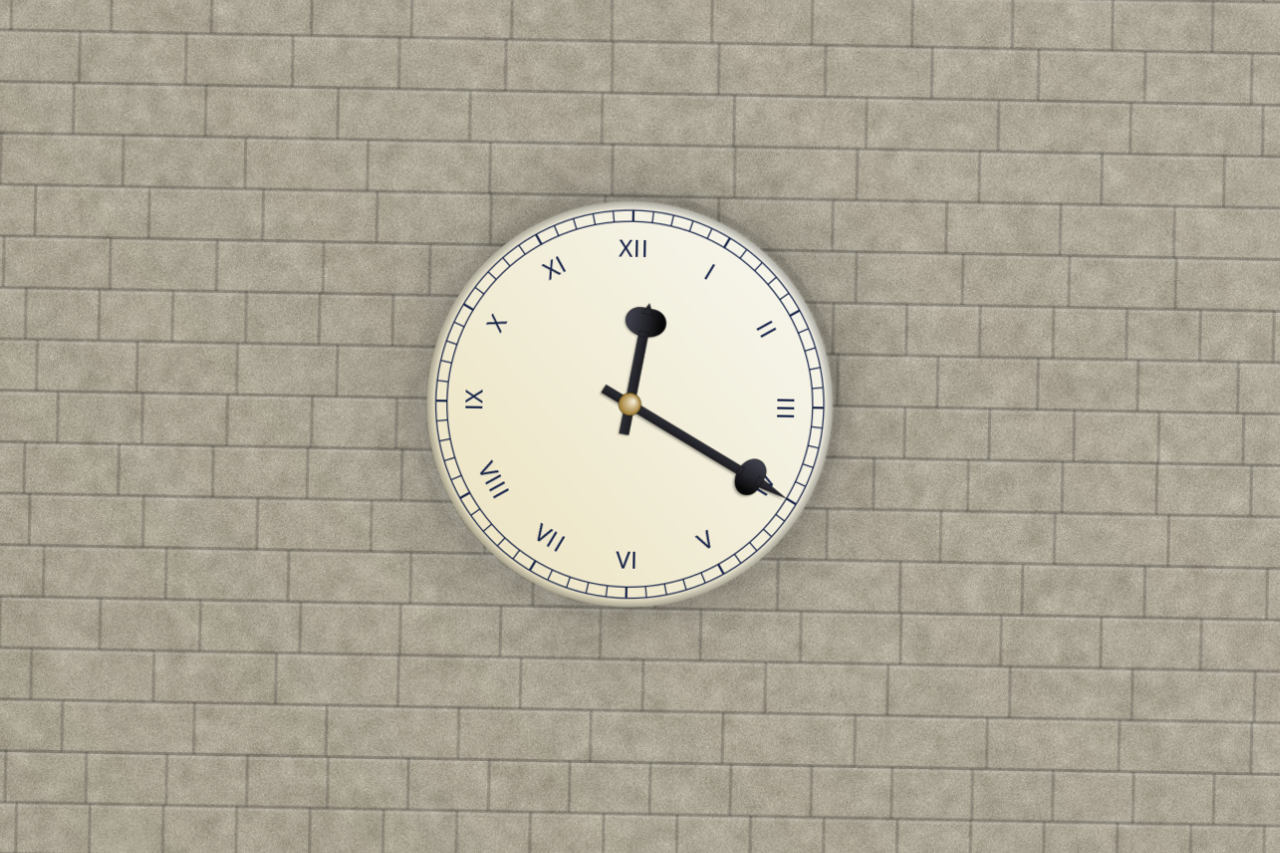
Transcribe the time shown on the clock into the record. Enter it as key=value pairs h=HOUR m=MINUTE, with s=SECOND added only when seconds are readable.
h=12 m=20
